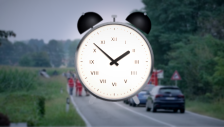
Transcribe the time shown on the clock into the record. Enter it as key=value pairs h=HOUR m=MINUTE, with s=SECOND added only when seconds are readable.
h=1 m=52
